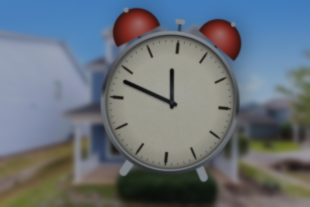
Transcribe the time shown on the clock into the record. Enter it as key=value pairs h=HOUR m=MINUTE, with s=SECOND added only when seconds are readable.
h=11 m=48
